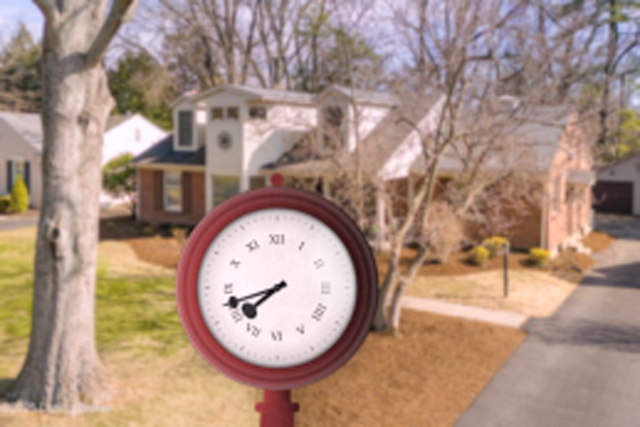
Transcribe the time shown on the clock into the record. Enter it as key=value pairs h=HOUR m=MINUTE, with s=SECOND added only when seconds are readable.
h=7 m=42
